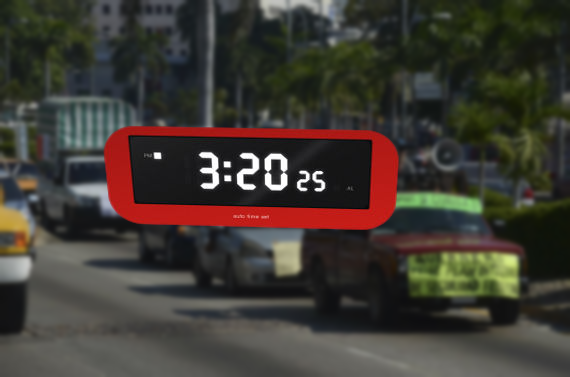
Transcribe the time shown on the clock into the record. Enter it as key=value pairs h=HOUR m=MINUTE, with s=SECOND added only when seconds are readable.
h=3 m=20 s=25
